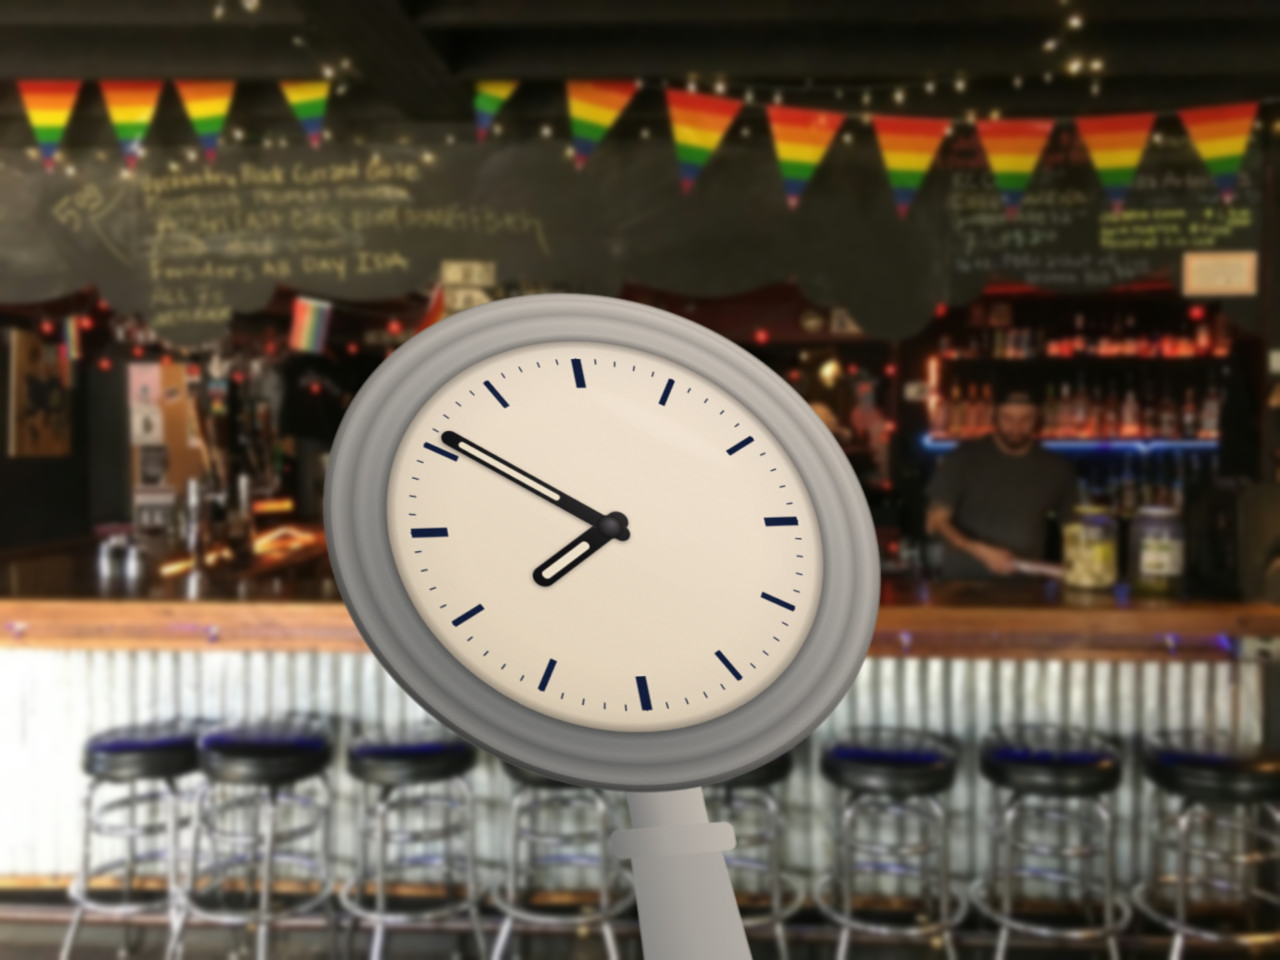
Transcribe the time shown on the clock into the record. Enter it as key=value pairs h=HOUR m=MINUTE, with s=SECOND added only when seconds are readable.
h=7 m=51
